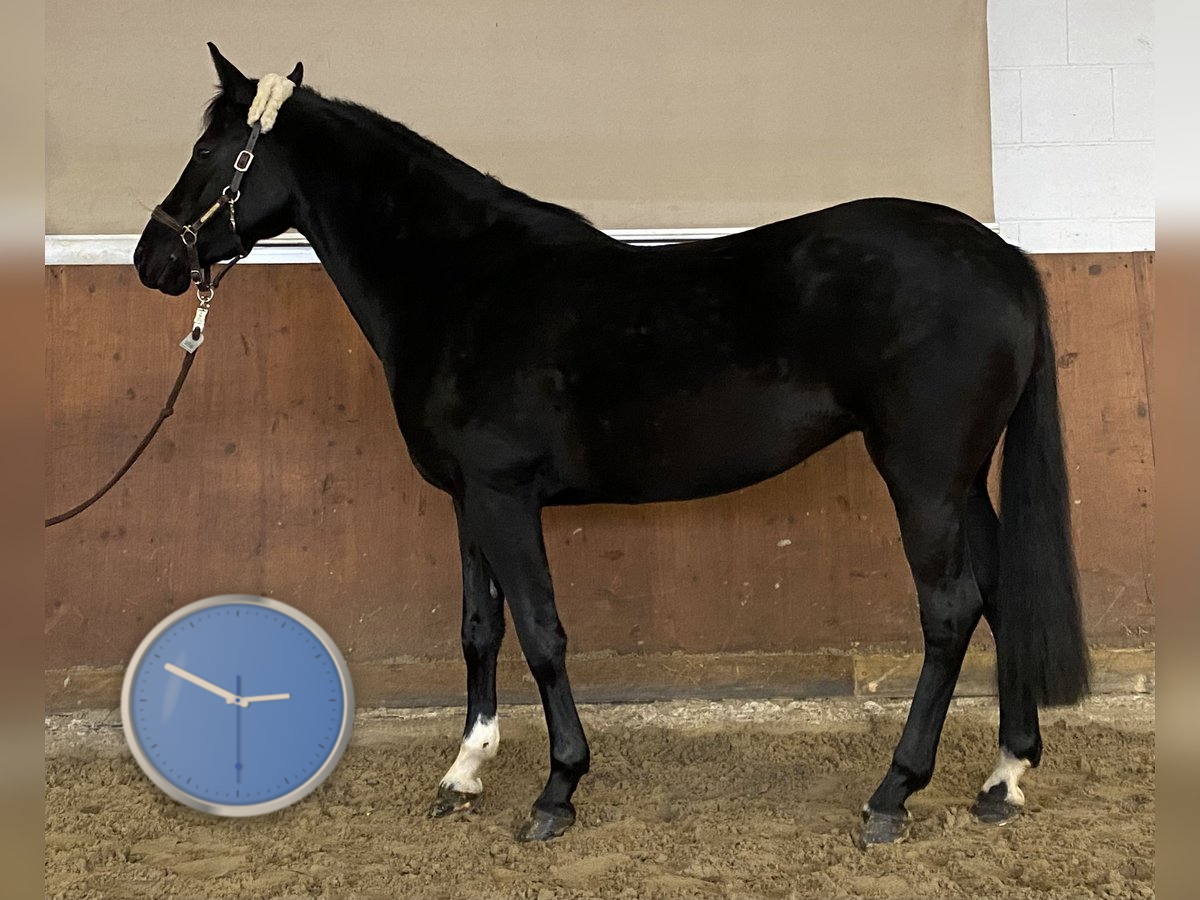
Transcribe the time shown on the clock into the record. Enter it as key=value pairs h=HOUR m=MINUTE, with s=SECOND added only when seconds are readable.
h=2 m=49 s=30
